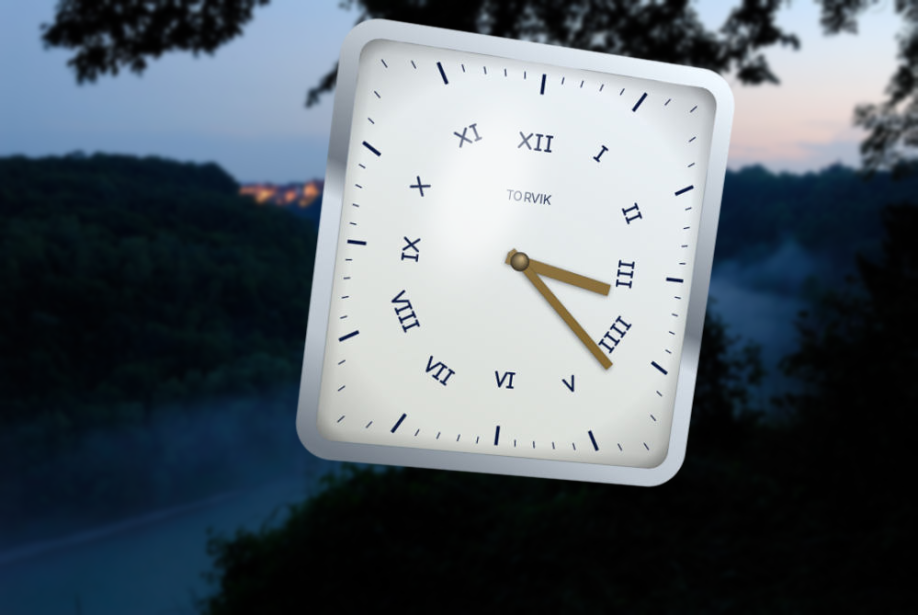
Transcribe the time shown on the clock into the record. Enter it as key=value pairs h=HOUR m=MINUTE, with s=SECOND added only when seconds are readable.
h=3 m=22
